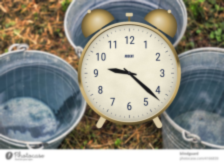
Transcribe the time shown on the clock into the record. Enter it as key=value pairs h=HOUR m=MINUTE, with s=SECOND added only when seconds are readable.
h=9 m=22
